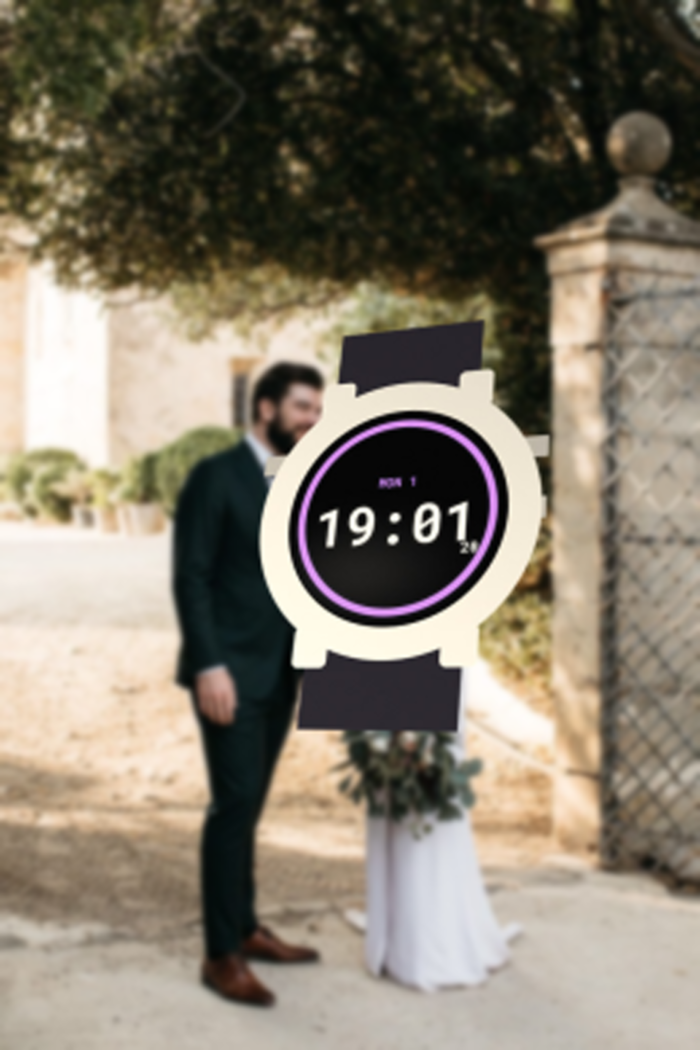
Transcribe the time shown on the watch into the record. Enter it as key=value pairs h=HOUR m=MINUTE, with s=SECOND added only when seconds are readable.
h=19 m=1
